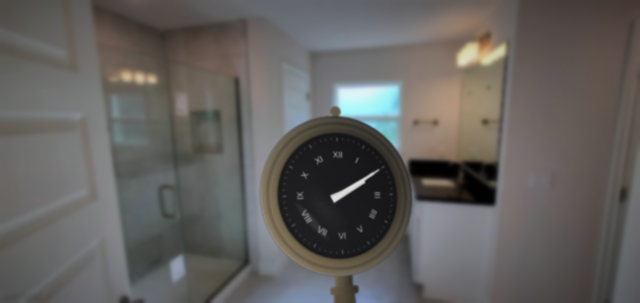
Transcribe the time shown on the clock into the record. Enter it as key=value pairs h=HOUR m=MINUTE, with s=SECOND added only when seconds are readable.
h=2 m=10
